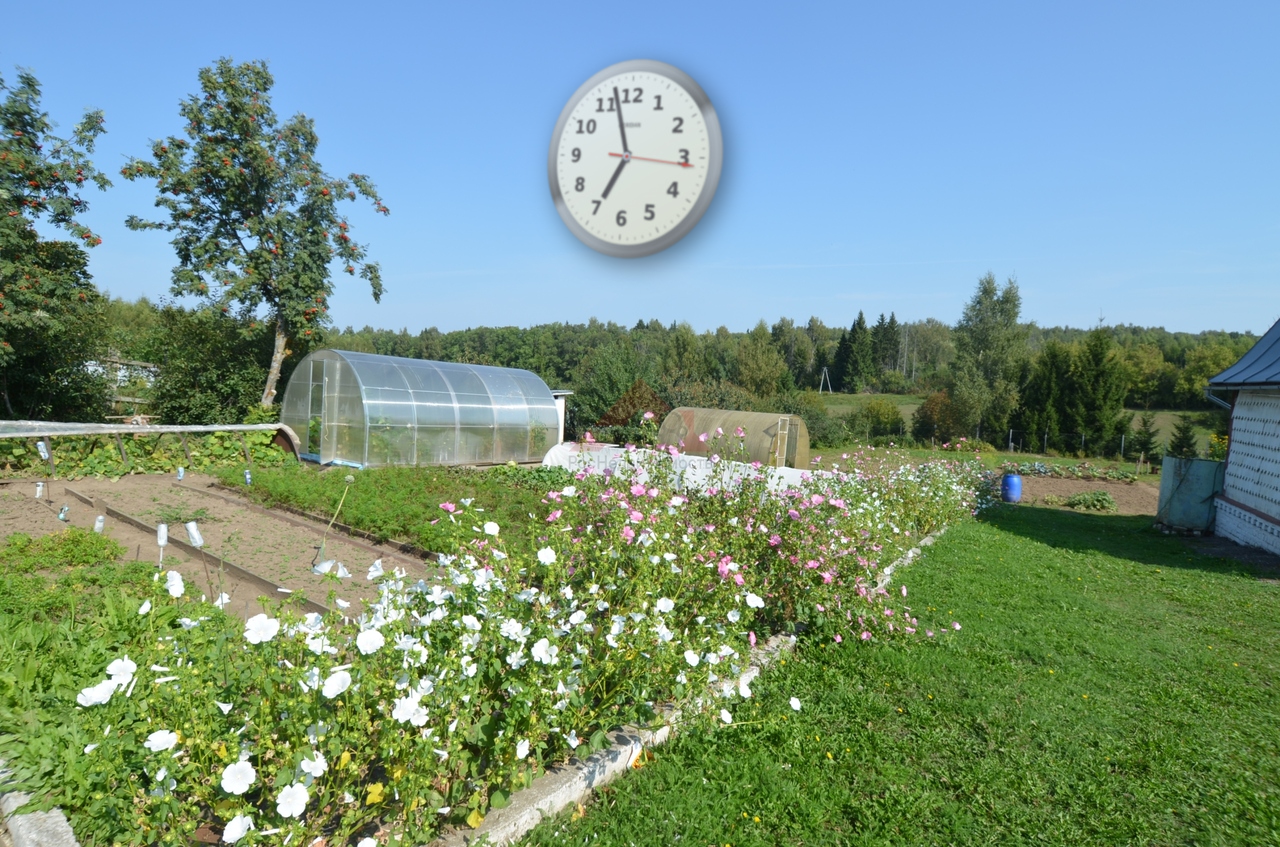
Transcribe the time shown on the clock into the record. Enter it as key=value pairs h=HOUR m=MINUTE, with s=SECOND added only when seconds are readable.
h=6 m=57 s=16
